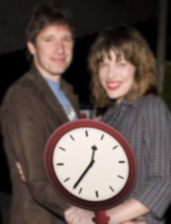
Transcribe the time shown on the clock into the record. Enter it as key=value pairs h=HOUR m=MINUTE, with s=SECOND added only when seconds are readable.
h=12 m=37
